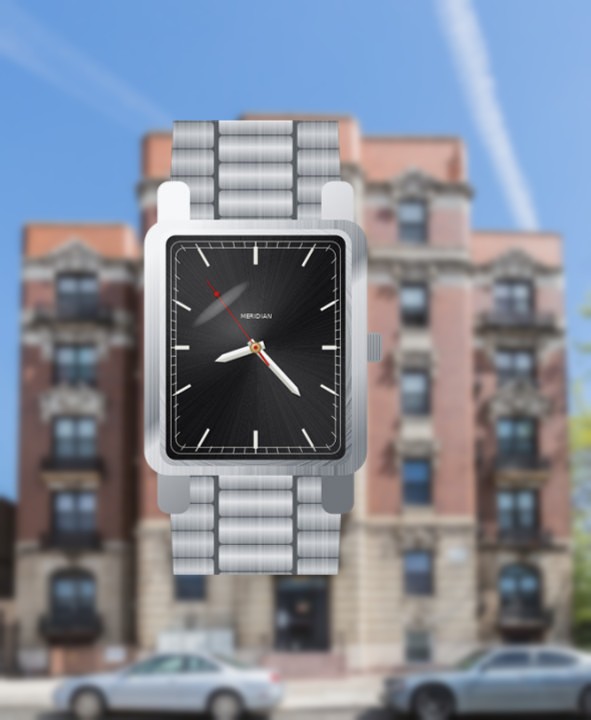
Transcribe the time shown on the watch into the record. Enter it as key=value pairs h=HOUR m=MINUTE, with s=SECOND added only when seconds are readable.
h=8 m=22 s=54
